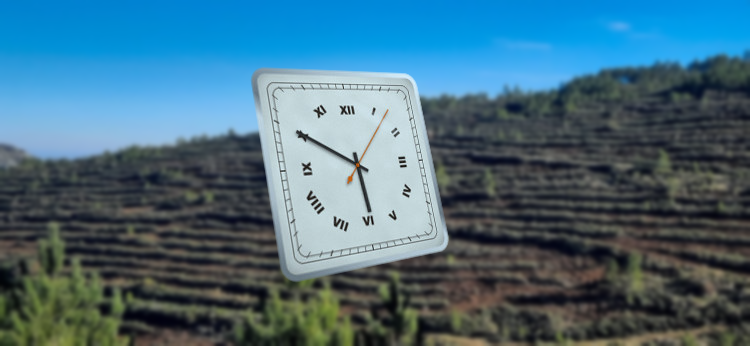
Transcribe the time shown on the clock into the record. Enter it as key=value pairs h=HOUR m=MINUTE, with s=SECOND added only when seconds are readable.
h=5 m=50 s=7
